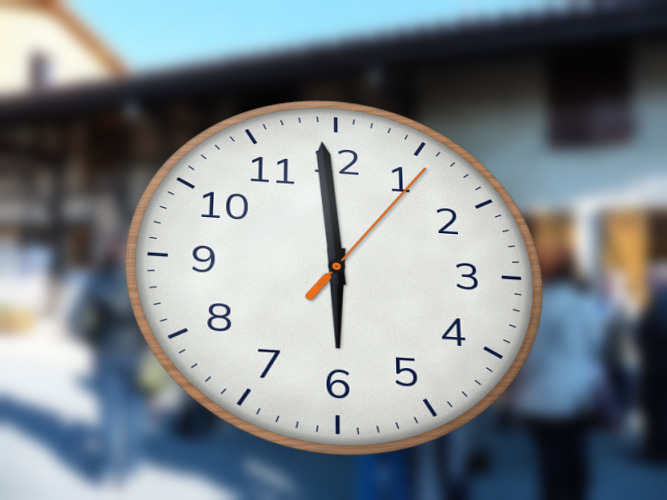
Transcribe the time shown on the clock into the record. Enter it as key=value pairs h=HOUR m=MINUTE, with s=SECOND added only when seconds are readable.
h=5 m=59 s=6
